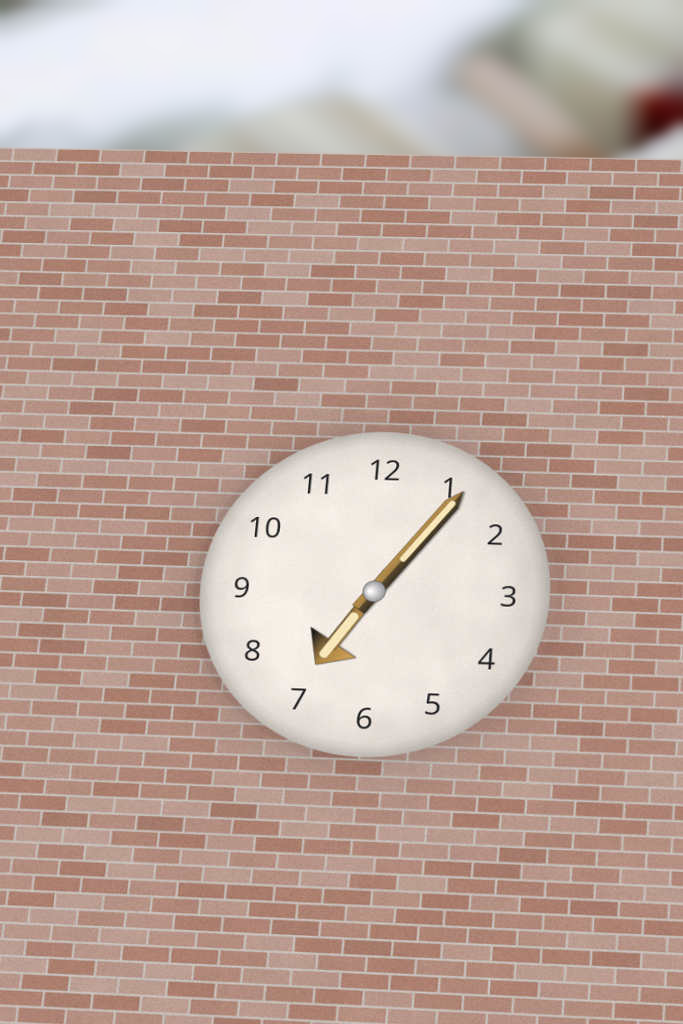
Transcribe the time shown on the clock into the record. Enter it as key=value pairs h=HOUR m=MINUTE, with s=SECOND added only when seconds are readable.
h=7 m=6
